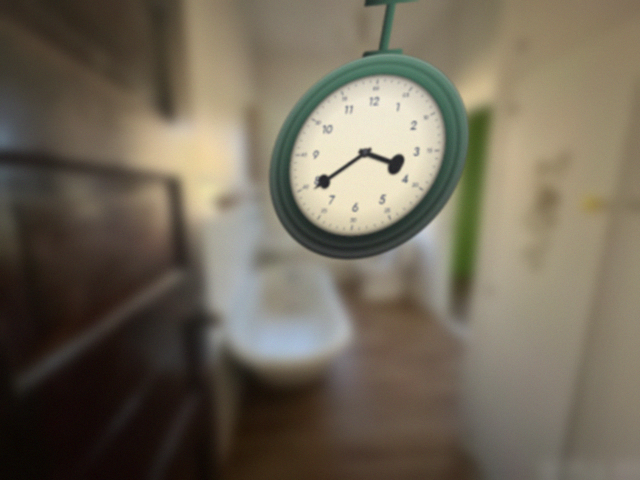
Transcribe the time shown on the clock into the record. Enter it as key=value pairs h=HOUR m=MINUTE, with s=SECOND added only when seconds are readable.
h=3 m=39
